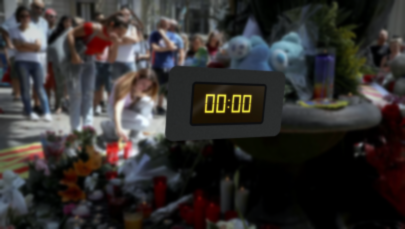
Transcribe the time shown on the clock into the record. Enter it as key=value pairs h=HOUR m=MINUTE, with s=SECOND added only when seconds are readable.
h=0 m=0
